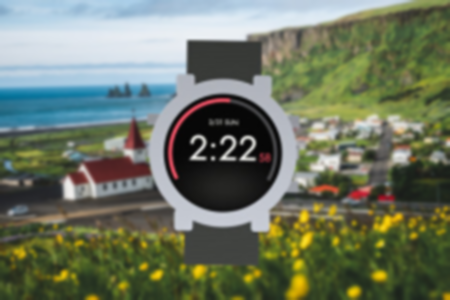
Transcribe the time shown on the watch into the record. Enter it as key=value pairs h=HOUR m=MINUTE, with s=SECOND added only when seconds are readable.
h=2 m=22
